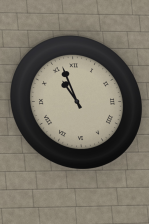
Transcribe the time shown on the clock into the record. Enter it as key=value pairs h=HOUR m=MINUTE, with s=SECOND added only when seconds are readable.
h=10 m=57
